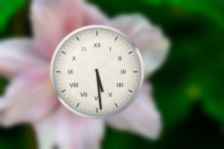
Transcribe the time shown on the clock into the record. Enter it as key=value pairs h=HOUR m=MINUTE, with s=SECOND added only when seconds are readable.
h=5 m=29
